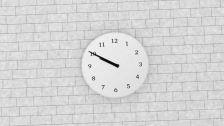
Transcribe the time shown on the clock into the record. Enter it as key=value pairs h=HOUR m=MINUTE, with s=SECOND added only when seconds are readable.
h=9 m=50
